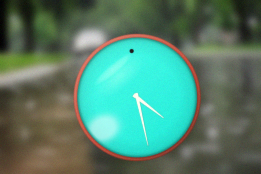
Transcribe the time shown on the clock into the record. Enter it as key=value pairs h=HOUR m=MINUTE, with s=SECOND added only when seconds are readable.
h=4 m=29
